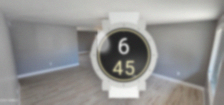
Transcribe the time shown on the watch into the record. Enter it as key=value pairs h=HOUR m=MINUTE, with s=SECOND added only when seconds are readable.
h=6 m=45
